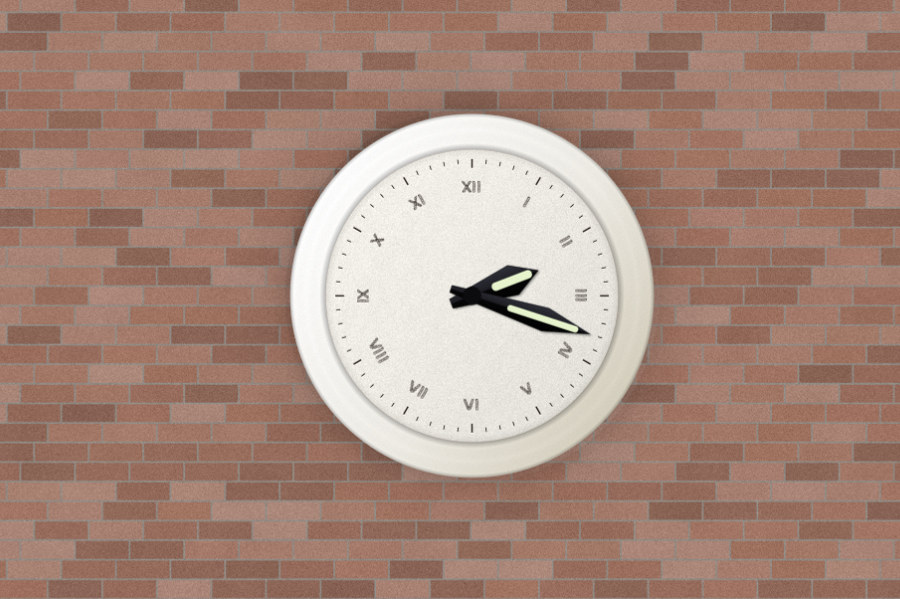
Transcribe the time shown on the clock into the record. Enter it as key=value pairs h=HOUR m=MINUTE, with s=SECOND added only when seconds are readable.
h=2 m=18
